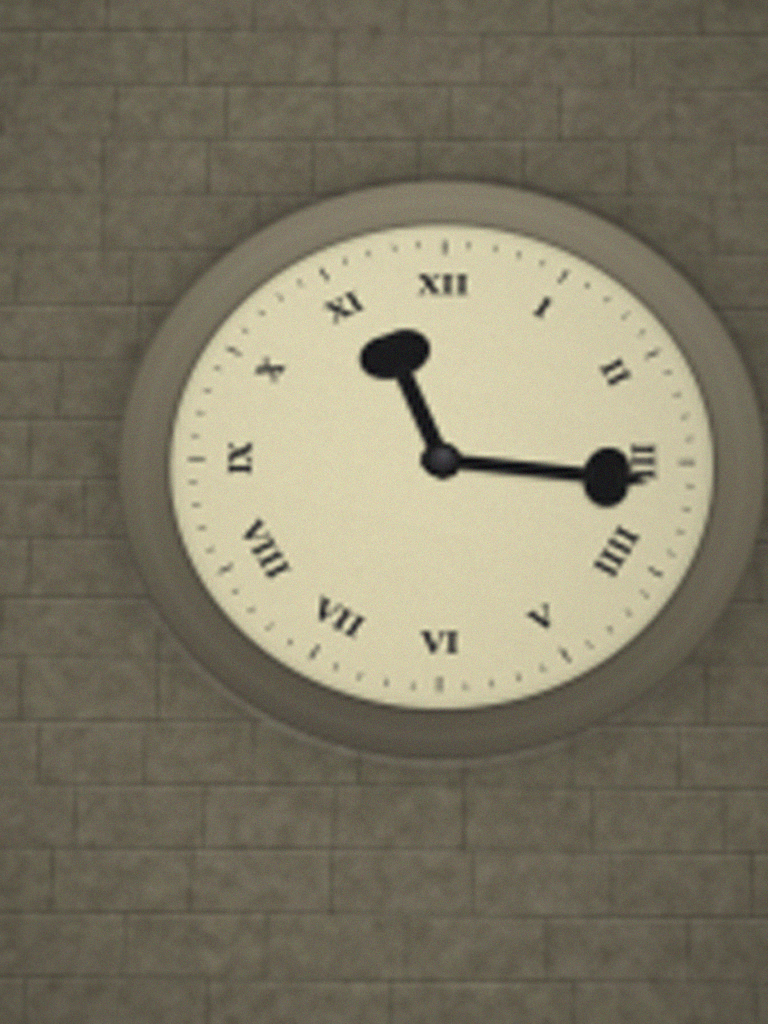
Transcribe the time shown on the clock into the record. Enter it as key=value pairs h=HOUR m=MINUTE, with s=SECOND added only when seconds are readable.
h=11 m=16
